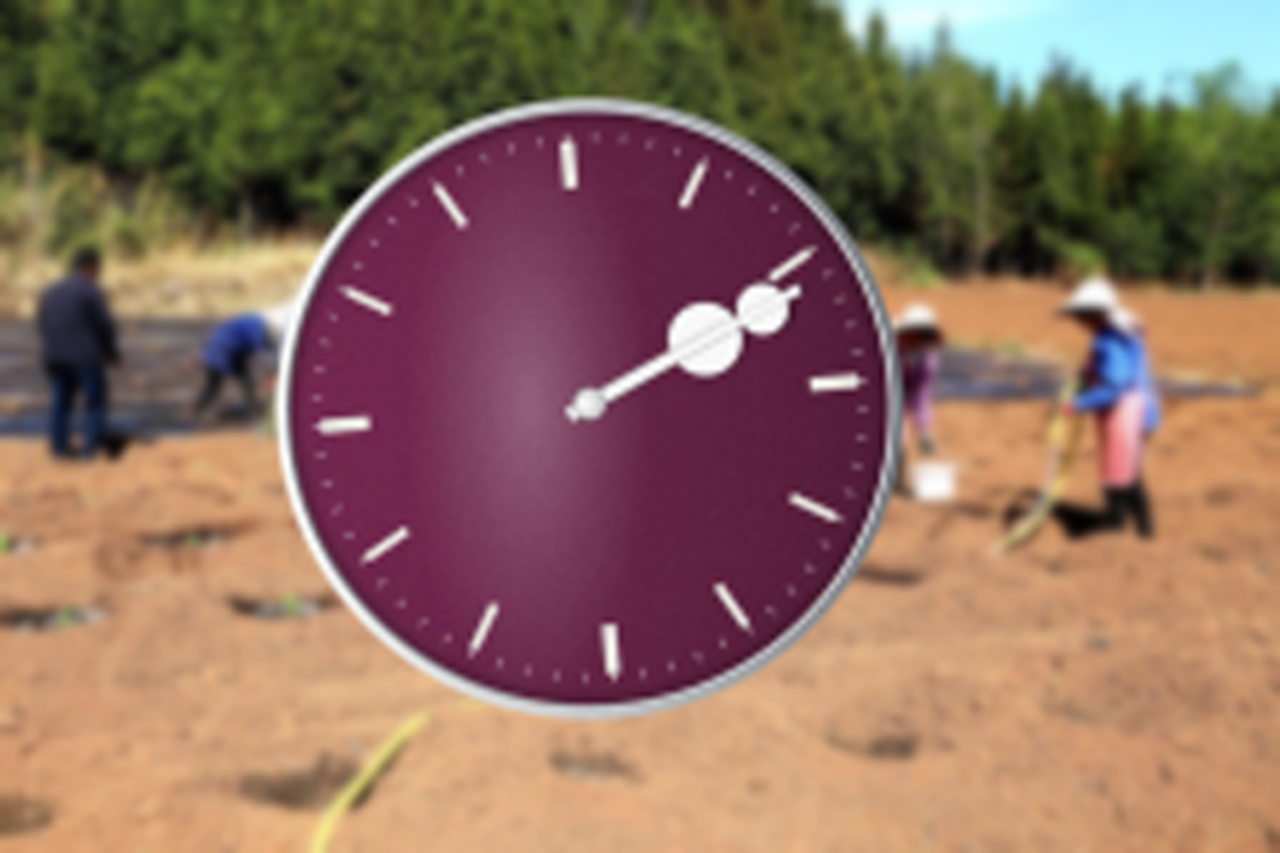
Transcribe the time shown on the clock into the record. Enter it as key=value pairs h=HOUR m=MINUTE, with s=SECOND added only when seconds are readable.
h=2 m=11
